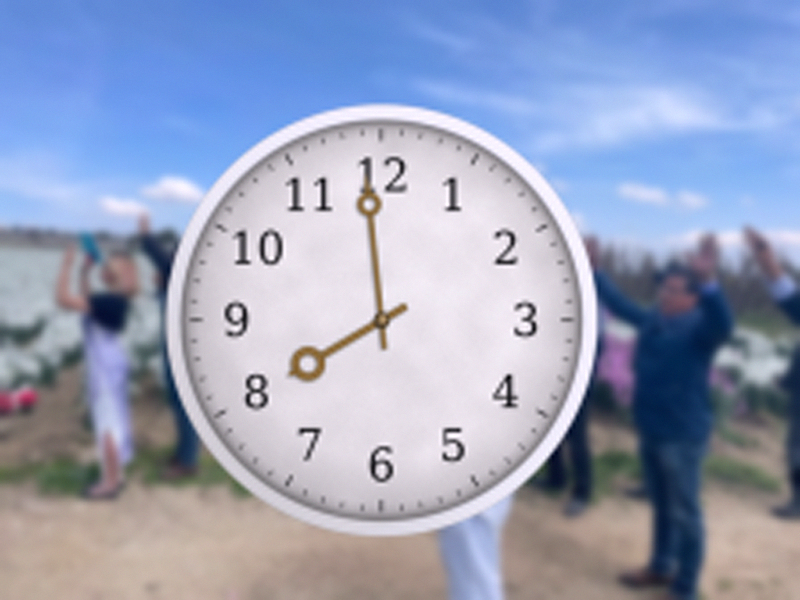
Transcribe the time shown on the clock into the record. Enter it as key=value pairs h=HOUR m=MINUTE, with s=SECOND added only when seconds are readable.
h=7 m=59
